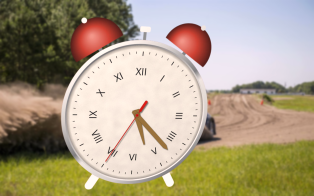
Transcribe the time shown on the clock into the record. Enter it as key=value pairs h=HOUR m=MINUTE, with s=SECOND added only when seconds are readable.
h=5 m=22 s=35
